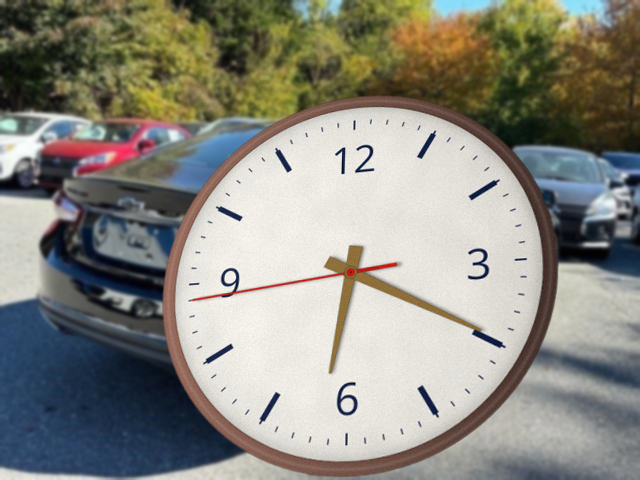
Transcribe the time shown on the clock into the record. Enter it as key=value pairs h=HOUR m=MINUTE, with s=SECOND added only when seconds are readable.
h=6 m=19 s=44
